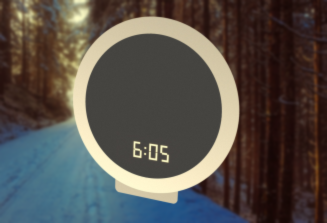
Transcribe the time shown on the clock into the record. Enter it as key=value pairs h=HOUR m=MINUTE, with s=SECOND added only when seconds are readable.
h=6 m=5
